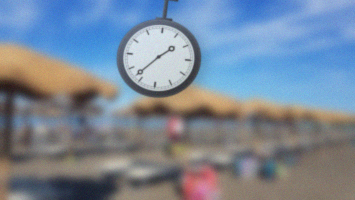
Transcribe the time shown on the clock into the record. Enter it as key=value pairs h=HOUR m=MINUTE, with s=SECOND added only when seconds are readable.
h=1 m=37
